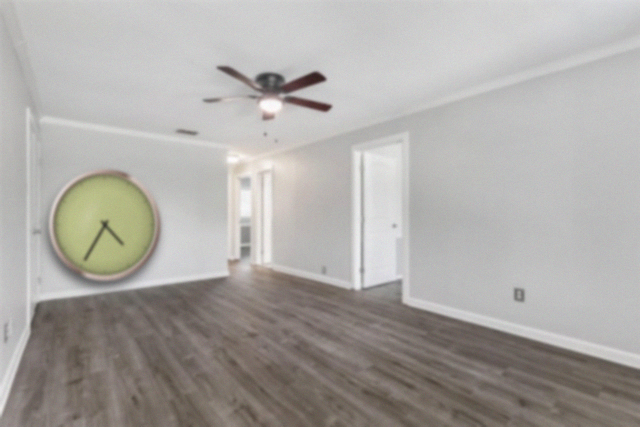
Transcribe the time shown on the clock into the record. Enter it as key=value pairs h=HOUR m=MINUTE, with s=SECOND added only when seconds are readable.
h=4 m=35
